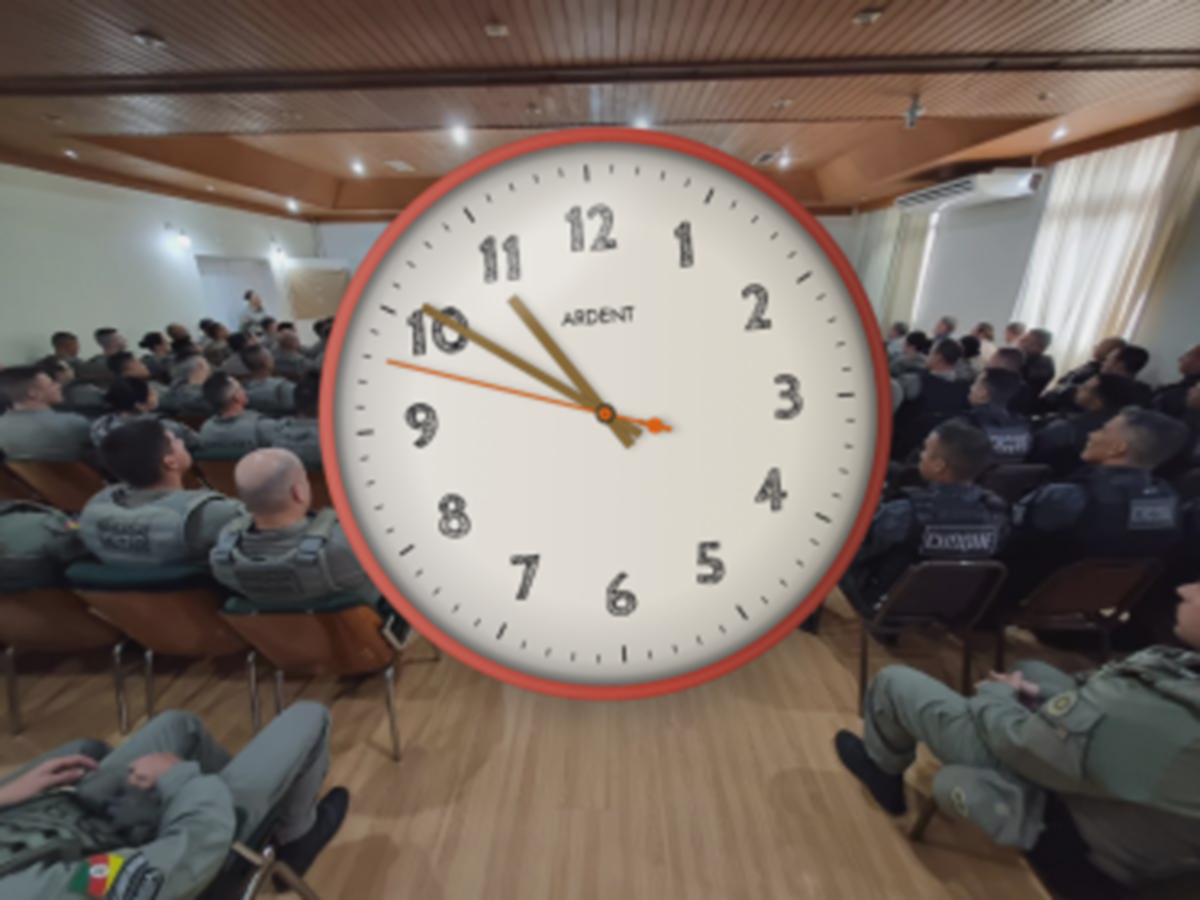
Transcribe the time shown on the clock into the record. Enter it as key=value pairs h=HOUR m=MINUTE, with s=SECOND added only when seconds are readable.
h=10 m=50 s=48
